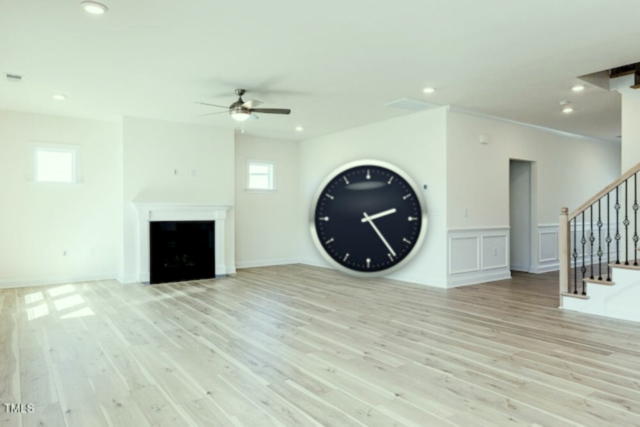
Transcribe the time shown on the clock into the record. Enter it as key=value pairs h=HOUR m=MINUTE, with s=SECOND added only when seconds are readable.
h=2 m=24
